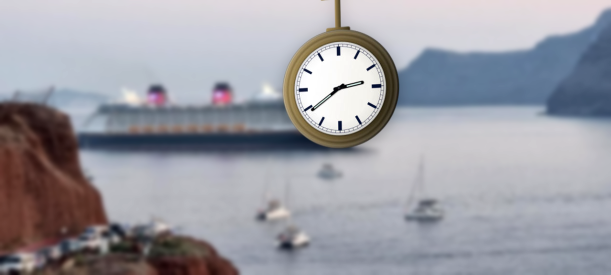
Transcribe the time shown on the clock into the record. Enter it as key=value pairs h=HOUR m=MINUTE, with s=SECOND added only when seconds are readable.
h=2 m=39
